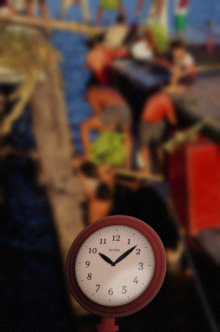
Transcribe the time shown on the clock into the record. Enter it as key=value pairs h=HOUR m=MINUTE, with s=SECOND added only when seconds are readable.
h=10 m=8
